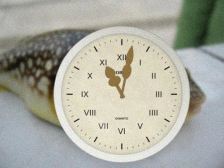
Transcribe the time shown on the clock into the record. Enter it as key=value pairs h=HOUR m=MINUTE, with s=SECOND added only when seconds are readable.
h=11 m=2
